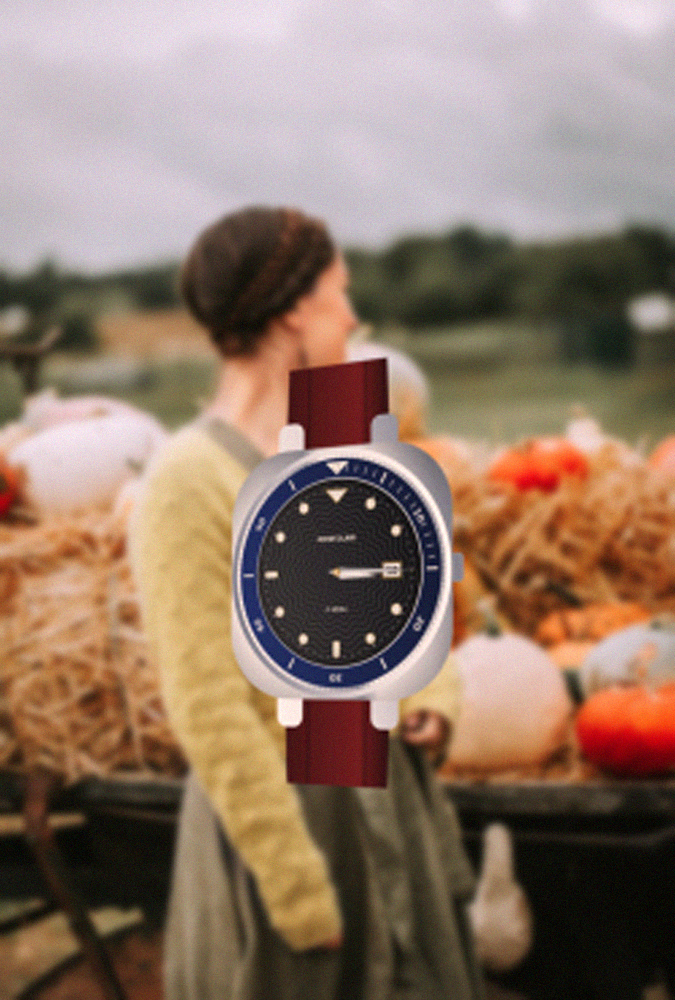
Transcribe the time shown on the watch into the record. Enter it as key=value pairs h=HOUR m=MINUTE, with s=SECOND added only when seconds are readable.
h=3 m=15
